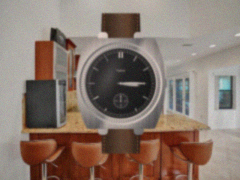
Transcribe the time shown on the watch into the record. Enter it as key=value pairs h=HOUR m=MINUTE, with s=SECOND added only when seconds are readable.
h=3 m=15
